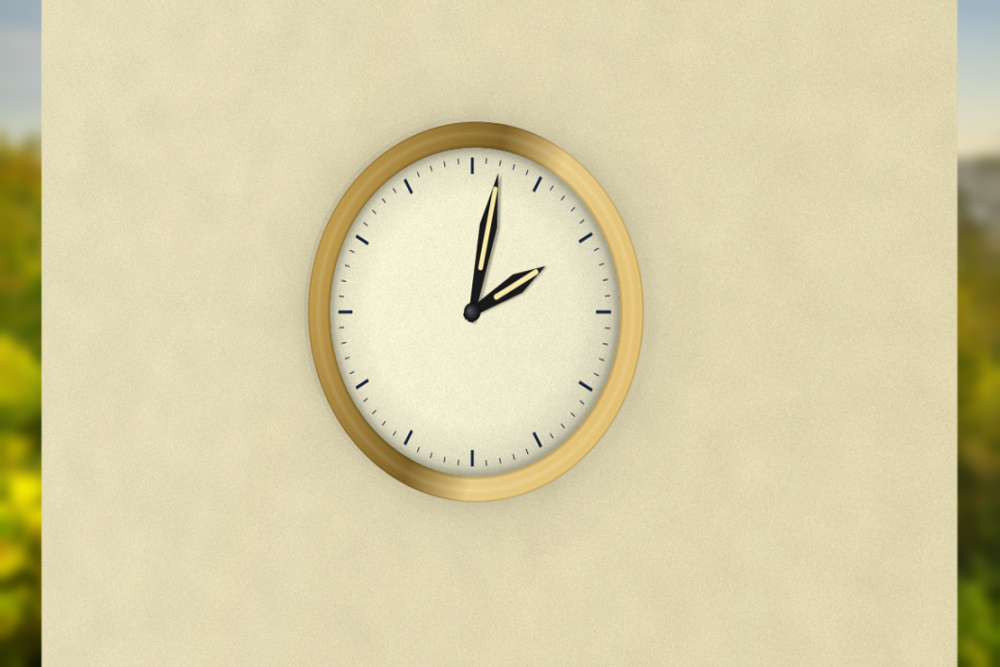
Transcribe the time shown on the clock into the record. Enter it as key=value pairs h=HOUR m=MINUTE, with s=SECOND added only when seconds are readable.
h=2 m=2
